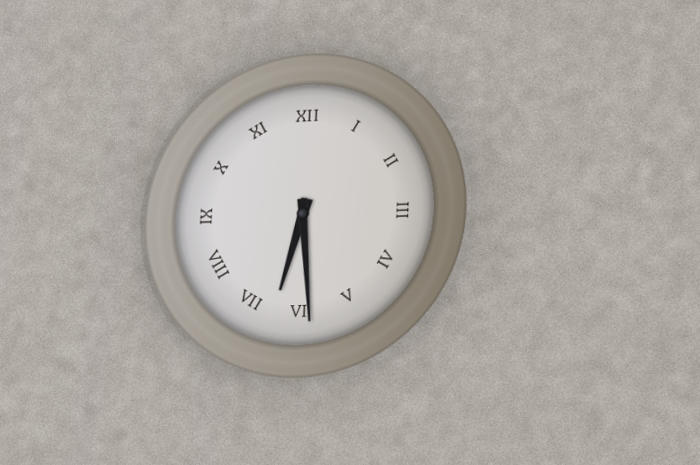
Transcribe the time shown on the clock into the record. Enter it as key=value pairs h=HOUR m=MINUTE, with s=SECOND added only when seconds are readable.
h=6 m=29
